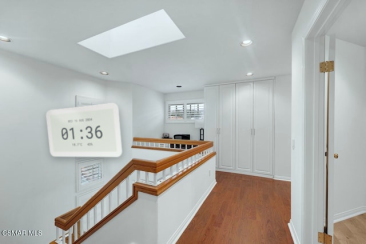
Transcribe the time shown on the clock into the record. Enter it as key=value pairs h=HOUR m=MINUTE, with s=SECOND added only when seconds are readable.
h=1 m=36
